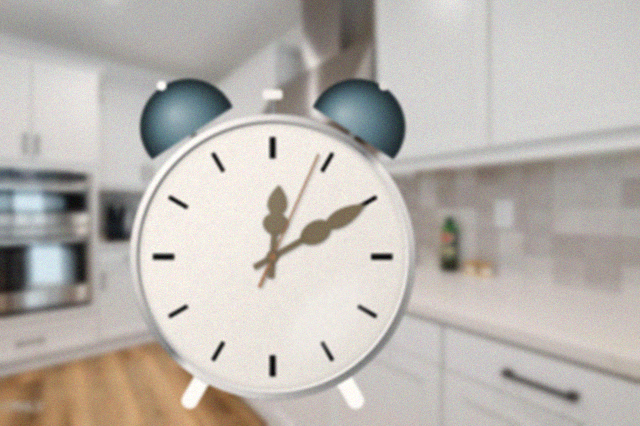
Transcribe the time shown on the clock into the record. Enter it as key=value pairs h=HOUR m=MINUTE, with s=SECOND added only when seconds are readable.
h=12 m=10 s=4
